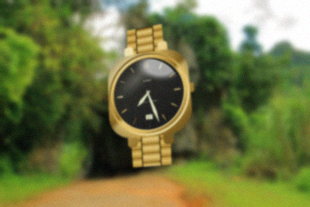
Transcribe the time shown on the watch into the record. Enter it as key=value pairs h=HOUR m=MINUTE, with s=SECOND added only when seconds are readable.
h=7 m=27
